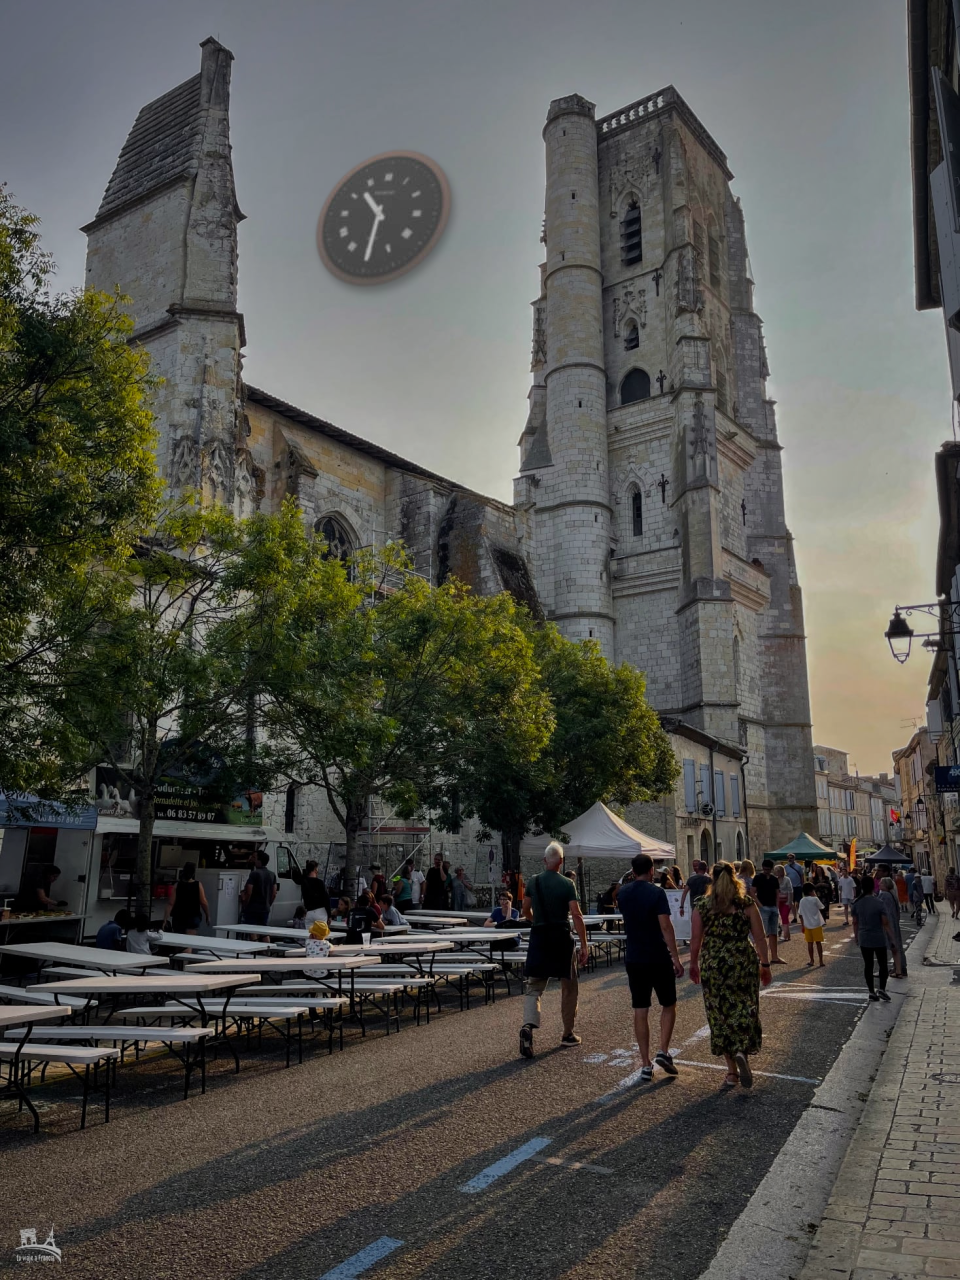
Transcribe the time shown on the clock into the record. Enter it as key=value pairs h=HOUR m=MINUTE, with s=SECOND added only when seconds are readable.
h=10 m=30
